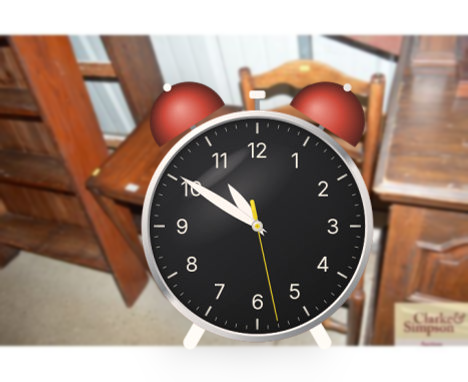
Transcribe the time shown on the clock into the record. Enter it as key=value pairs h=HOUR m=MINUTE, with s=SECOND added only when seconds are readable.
h=10 m=50 s=28
